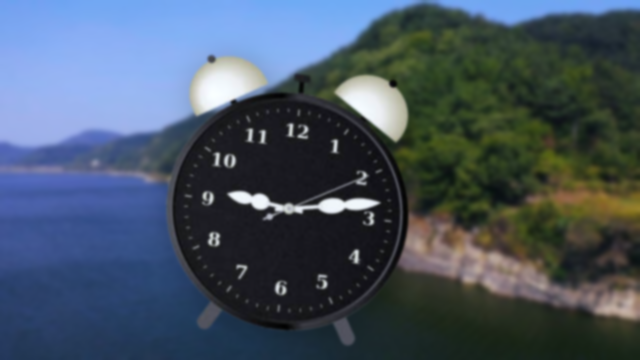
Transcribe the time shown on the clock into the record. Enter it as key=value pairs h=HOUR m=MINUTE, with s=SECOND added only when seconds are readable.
h=9 m=13 s=10
